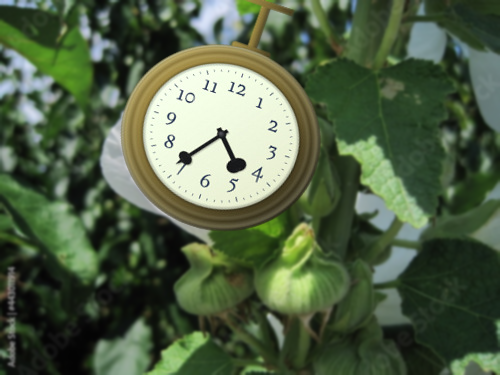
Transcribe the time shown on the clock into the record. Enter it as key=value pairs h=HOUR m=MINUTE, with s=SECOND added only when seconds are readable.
h=4 m=36
